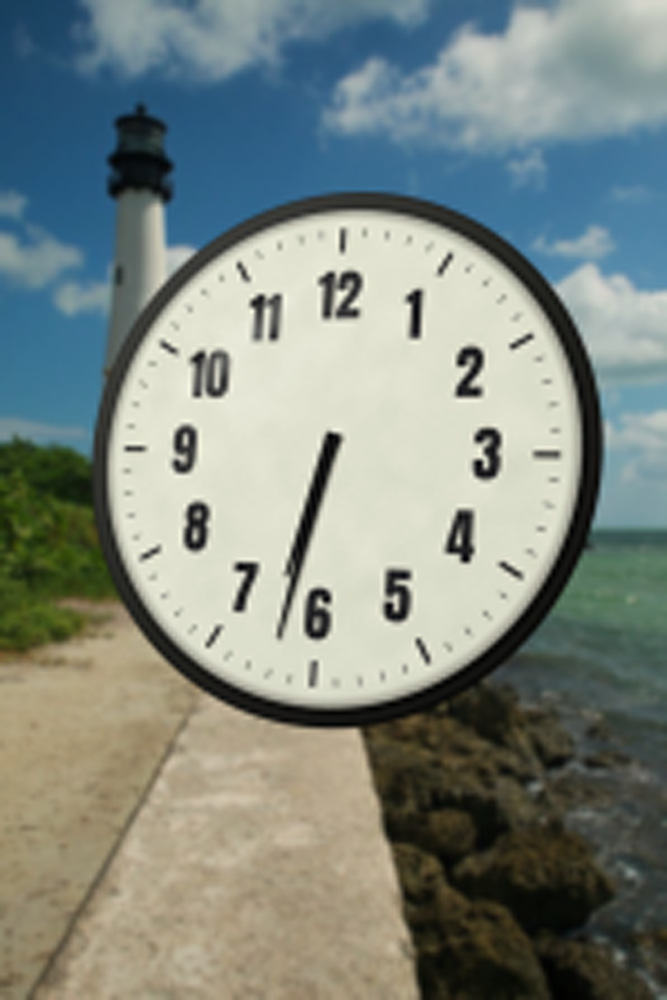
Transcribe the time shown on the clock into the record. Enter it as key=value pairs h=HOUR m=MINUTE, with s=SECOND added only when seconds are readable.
h=6 m=32
